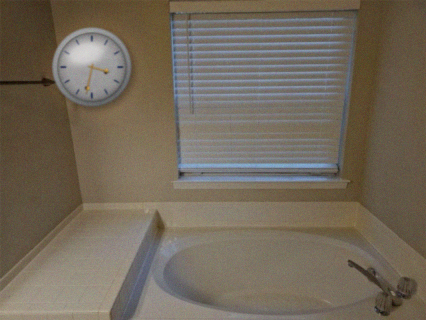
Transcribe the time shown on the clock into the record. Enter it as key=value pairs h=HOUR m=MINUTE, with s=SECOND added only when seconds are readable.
h=3 m=32
